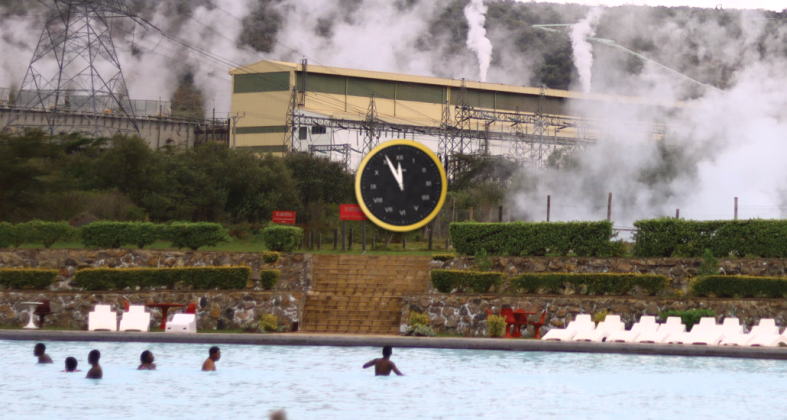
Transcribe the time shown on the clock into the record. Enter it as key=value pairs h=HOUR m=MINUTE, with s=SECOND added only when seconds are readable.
h=11 m=56
